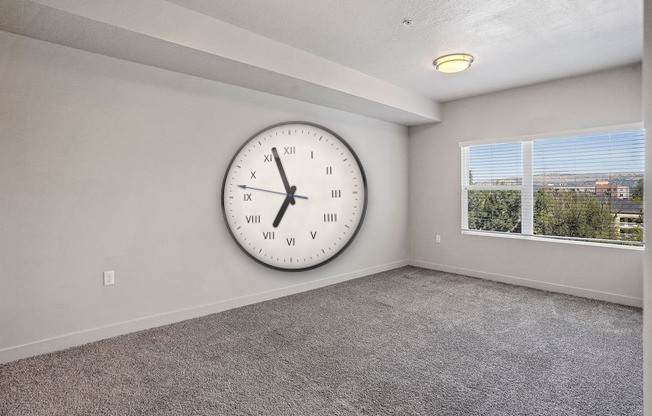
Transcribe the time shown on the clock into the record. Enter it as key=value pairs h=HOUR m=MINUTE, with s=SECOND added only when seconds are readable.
h=6 m=56 s=47
